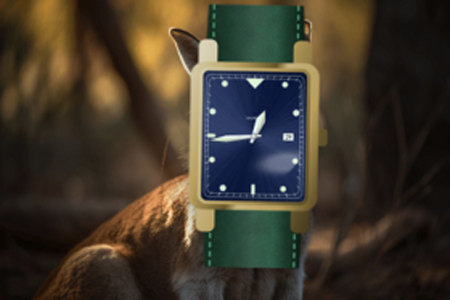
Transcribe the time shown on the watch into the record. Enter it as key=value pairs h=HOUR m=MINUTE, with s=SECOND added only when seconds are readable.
h=12 m=44
